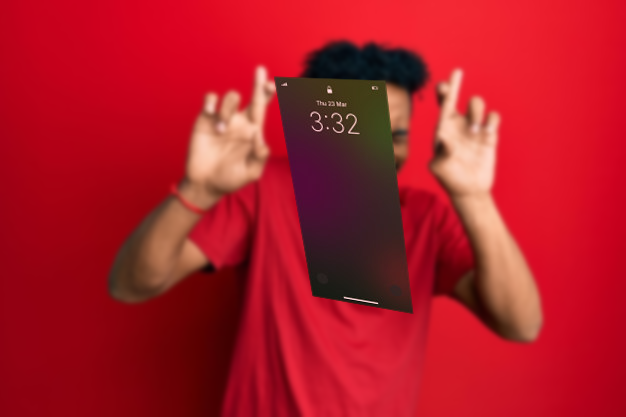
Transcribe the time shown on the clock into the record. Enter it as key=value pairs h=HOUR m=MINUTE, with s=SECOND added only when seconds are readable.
h=3 m=32
